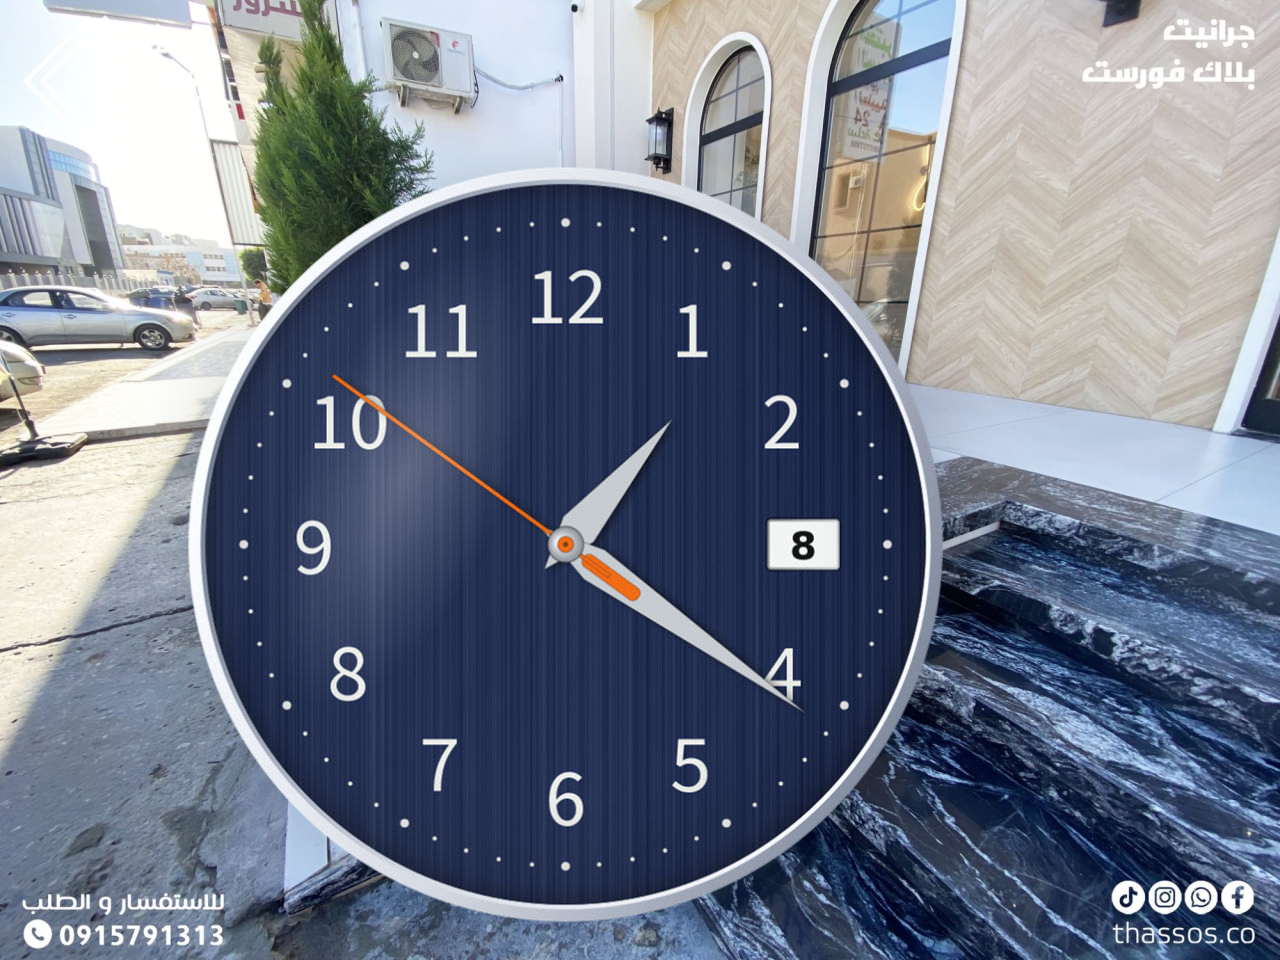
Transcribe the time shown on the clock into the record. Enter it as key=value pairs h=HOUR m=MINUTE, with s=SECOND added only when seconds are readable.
h=1 m=20 s=51
